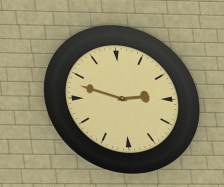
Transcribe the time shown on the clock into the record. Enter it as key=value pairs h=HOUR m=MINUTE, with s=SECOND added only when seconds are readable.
h=2 m=48
